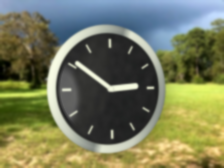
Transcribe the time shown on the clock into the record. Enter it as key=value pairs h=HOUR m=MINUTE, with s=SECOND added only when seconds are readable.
h=2 m=51
